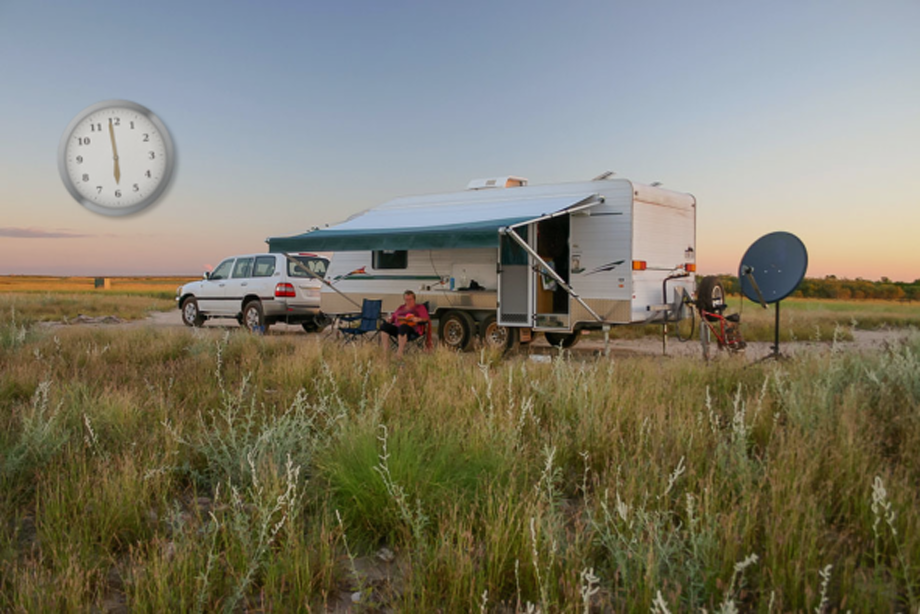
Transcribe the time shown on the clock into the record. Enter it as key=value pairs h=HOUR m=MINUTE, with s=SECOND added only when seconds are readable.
h=5 m=59
